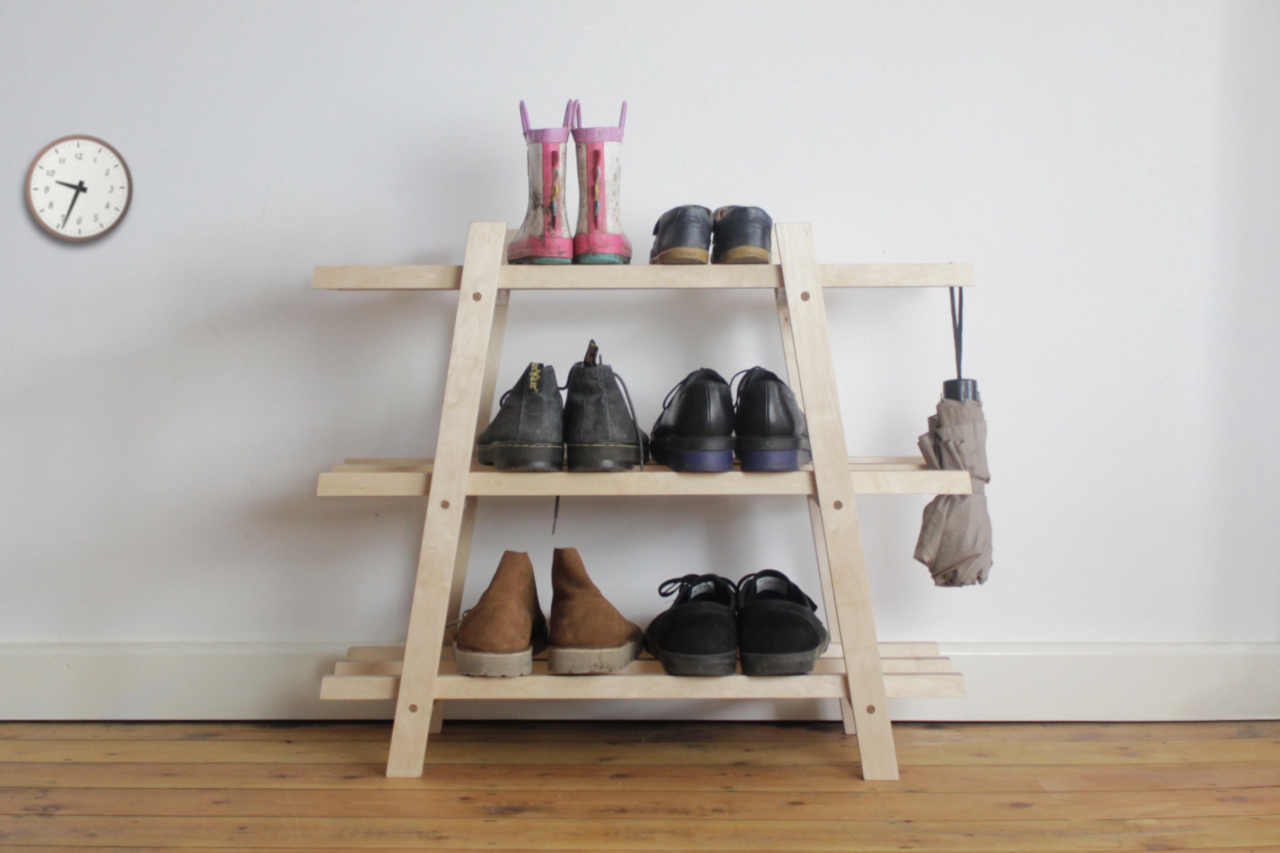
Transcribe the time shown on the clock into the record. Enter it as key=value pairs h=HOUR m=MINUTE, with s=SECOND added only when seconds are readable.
h=9 m=34
